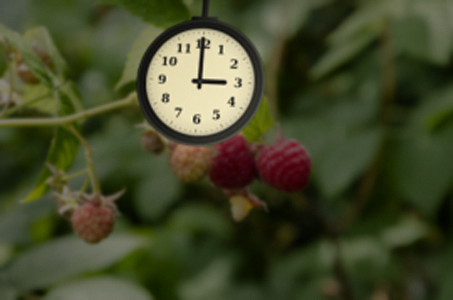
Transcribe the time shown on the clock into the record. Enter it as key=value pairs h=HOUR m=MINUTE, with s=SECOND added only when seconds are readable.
h=3 m=0
